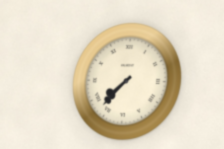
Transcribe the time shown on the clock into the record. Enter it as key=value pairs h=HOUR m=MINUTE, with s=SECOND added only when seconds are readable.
h=7 m=37
